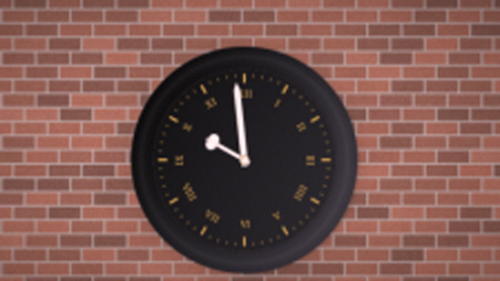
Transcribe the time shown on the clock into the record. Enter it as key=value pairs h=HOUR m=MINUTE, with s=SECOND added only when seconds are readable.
h=9 m=59
